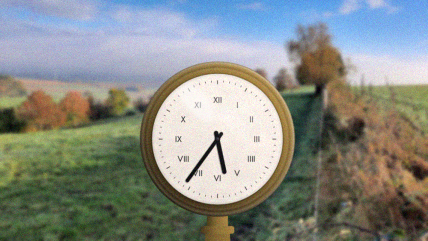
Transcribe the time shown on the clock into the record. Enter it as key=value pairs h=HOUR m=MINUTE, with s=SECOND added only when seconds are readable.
h=5 m=36
